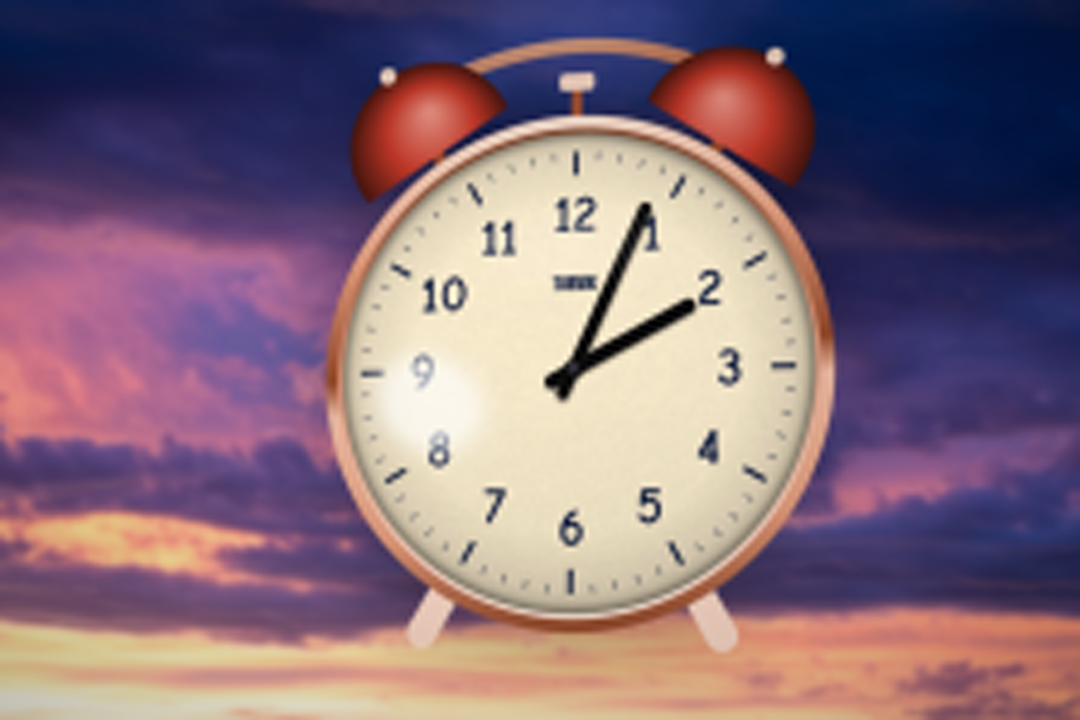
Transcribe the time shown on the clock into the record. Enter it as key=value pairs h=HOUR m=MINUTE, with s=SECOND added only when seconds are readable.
h=2 m=4
